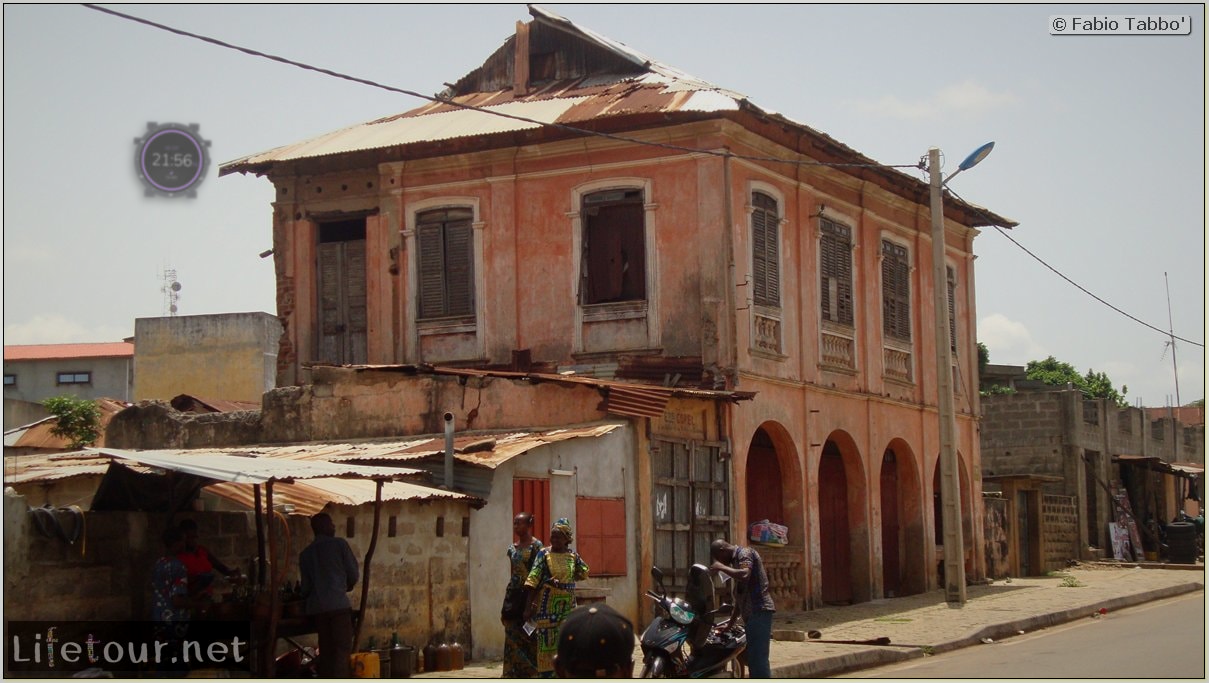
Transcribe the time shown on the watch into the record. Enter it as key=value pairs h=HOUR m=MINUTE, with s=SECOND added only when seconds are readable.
h=21 m=56
